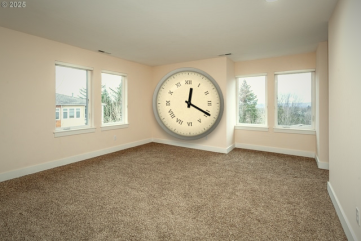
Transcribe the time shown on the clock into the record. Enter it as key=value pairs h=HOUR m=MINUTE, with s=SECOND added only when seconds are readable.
h=12 m=20
